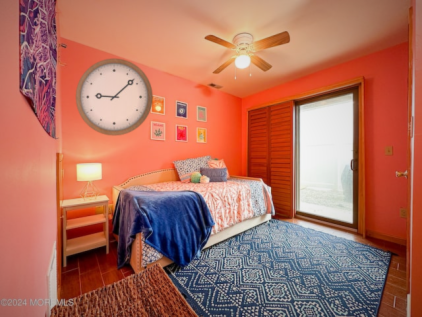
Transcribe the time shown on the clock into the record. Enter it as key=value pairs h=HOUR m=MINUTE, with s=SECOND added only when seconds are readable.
h=9 m=8
